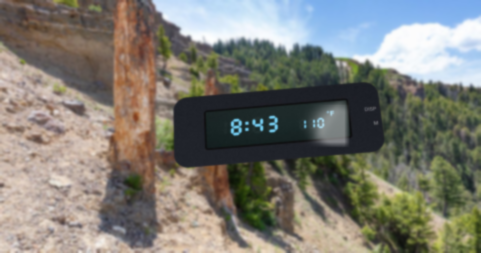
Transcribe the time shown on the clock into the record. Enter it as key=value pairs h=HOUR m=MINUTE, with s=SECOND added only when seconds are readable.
h=8 m=43
